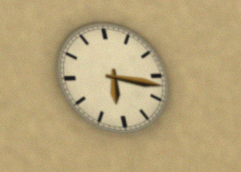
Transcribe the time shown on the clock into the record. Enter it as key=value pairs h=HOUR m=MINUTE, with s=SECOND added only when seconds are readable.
h=6 m=17
